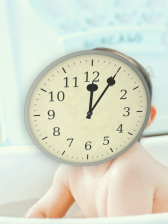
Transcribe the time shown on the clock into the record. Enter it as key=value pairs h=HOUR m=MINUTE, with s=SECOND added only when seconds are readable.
h=12 m=5
